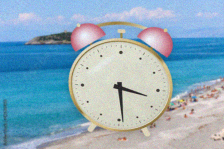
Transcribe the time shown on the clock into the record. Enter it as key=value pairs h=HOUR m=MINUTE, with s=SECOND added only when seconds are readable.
h=3 m=29
